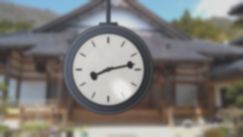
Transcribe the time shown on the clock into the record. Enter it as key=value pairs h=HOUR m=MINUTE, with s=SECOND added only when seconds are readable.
h=8 m=13
